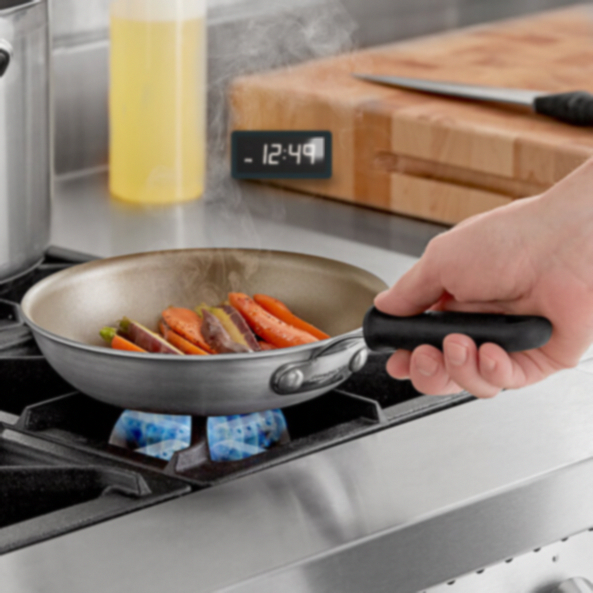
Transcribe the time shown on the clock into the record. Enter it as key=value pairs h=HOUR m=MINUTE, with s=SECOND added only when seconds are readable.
h=12 m=49
